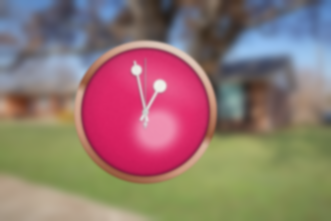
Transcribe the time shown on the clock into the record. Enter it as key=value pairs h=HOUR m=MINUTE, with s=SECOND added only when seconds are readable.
h=12 m=58 s=0
